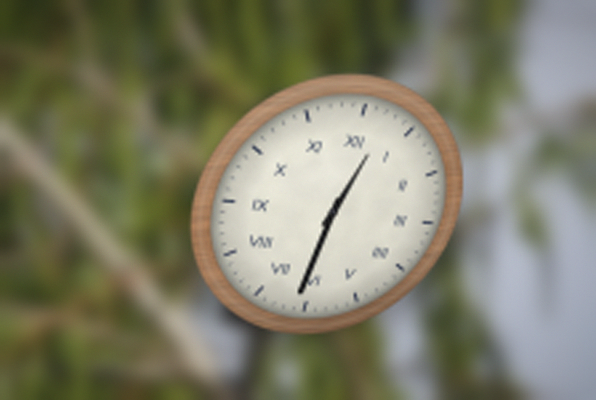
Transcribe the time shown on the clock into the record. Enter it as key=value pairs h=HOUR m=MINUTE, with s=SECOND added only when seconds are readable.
h=12 m=31
